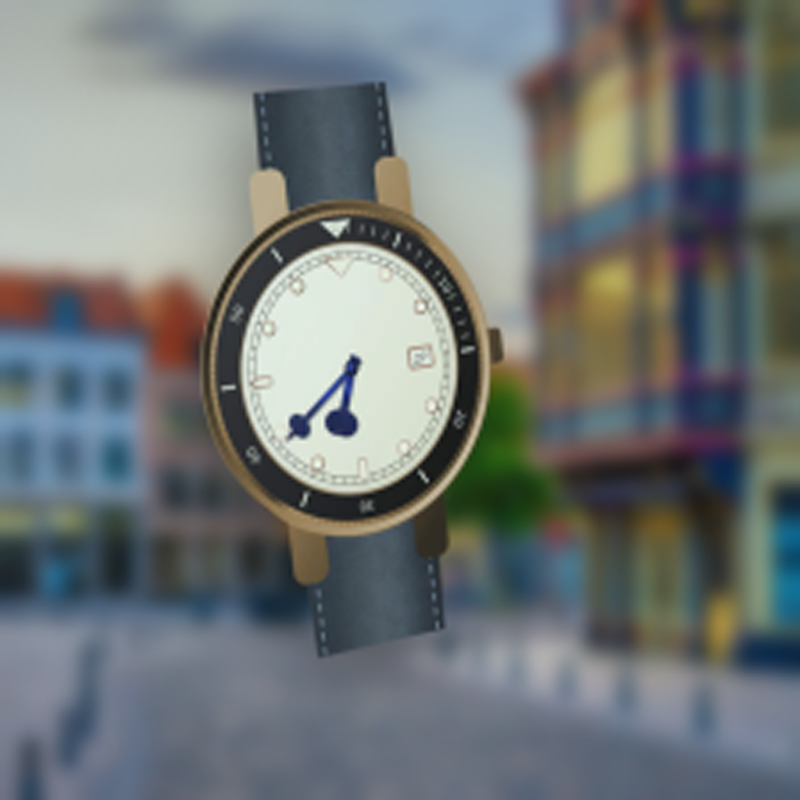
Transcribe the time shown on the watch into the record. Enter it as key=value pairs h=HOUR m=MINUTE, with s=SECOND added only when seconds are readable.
h=6 m=39
